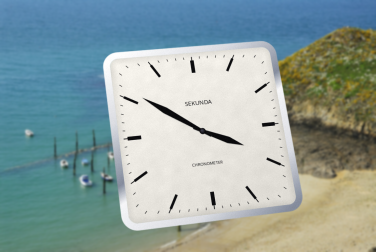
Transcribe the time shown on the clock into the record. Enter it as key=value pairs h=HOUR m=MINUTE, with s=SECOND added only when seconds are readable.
h=3 m=51
